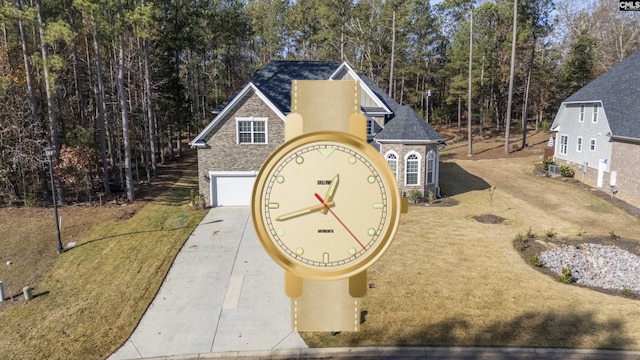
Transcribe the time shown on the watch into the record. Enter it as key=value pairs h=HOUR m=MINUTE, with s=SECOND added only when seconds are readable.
h=12 m=42 s=23
